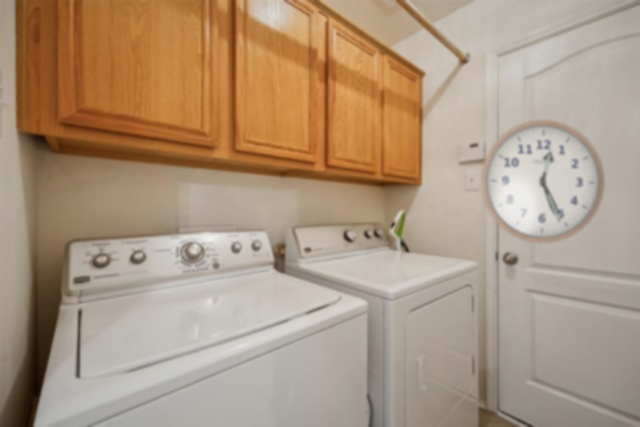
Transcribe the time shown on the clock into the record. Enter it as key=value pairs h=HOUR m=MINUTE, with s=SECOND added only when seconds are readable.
h=12 m=26
